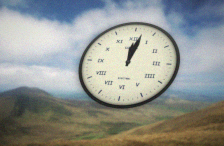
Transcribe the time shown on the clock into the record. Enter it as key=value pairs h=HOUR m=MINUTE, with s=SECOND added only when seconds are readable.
h=12 m=2
